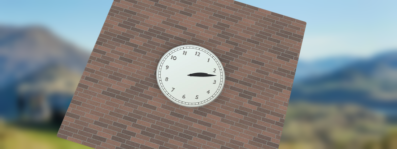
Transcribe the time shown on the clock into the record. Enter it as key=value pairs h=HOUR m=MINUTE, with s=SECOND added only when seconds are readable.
h=2 m=12
